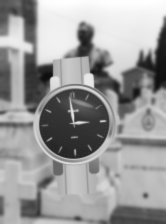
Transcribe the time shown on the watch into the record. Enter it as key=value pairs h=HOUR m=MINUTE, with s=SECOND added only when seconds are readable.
h=2 m=59
